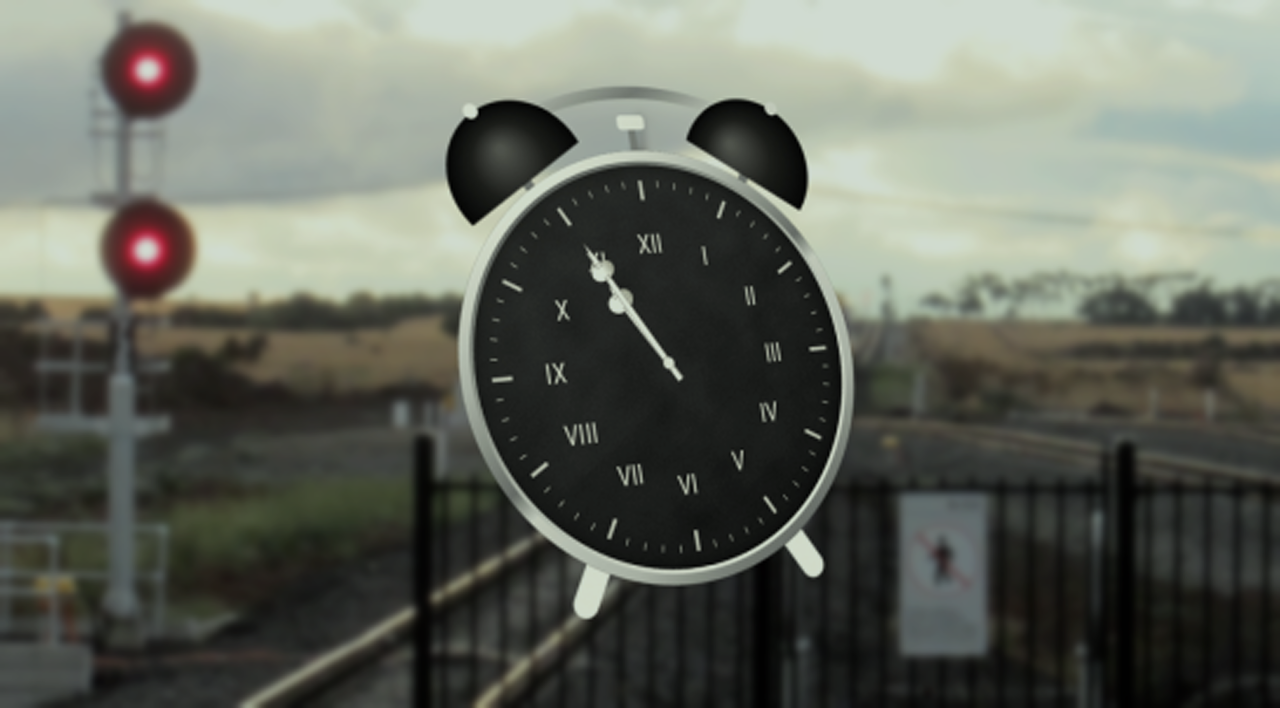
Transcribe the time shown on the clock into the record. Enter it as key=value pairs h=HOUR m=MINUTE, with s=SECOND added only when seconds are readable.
h=10 m=55
